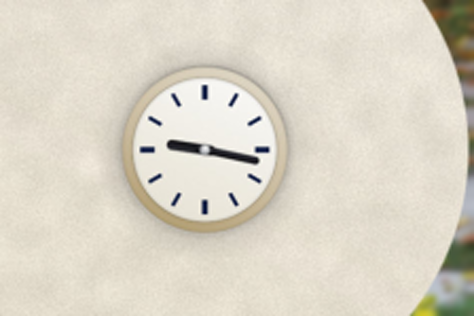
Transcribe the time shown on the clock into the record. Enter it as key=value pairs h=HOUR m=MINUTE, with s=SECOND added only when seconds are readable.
h=9 m=17
